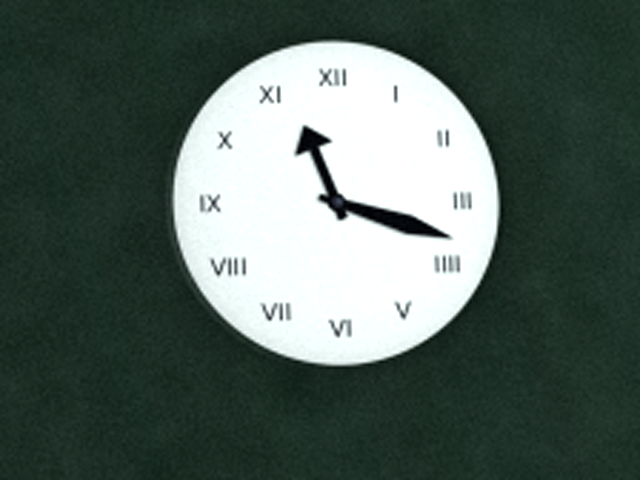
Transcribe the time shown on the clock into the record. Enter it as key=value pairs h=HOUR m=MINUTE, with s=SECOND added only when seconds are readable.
h=11 m=18
